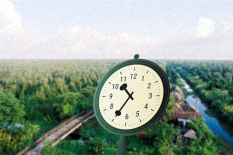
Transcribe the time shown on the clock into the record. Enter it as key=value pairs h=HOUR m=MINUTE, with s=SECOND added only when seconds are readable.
h=10 m=35
